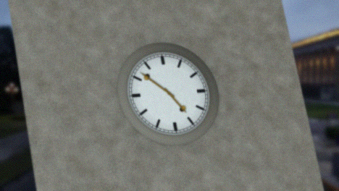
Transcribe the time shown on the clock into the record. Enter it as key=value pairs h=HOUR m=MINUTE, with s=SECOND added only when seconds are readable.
h=4 m=52
